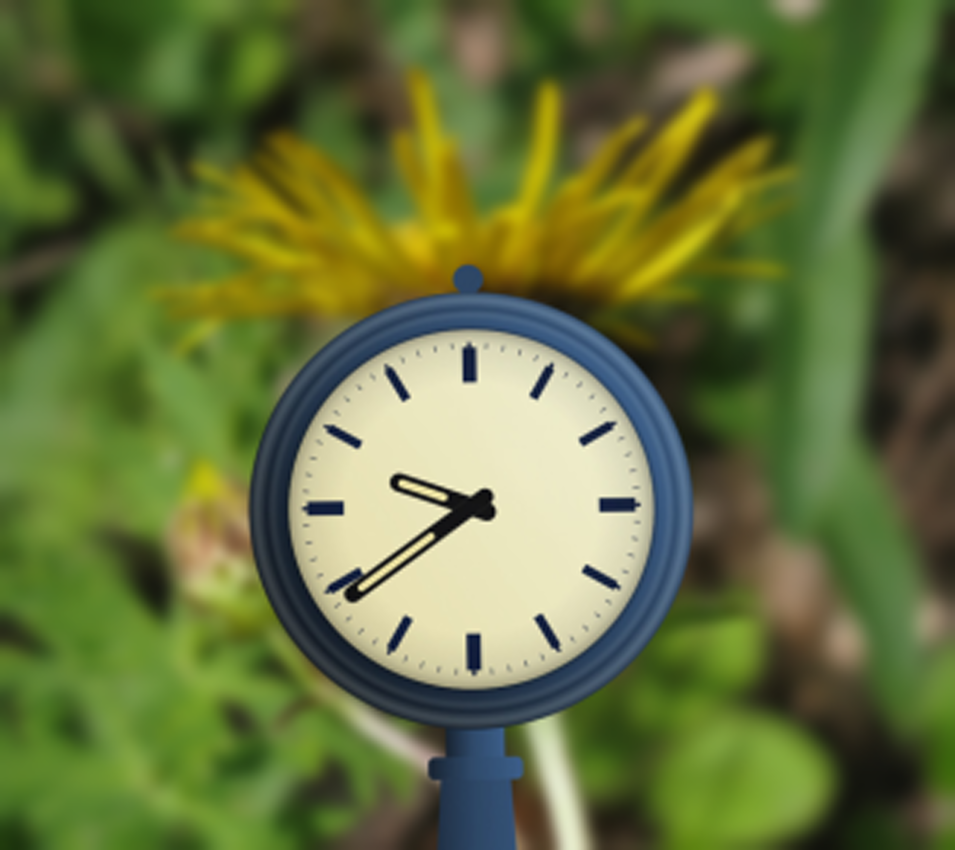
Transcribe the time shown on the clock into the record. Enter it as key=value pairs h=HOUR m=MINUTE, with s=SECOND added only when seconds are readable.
h=9 m=39
